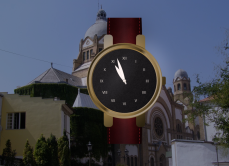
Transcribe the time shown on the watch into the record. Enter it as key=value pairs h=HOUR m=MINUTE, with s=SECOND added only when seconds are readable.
h=10 m=57
